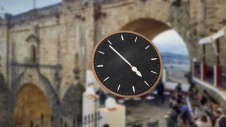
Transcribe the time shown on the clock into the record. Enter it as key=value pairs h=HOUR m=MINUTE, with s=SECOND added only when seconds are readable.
h=4 m=54
